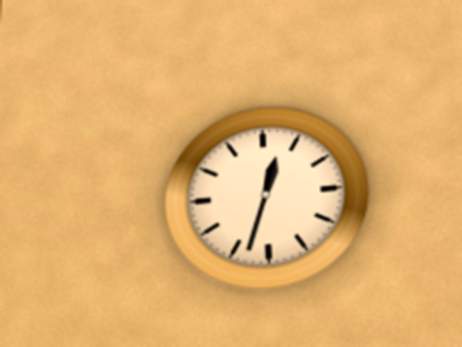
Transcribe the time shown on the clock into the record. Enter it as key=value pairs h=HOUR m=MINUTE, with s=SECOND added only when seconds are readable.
h=12 m=33
